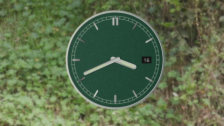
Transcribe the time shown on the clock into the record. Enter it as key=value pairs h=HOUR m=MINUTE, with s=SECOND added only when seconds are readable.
h=3 m=41
